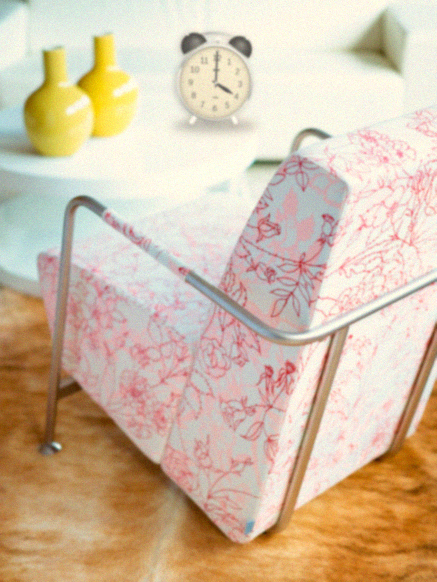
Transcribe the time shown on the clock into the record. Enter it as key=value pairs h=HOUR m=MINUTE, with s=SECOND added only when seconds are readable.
h=4 m=0
